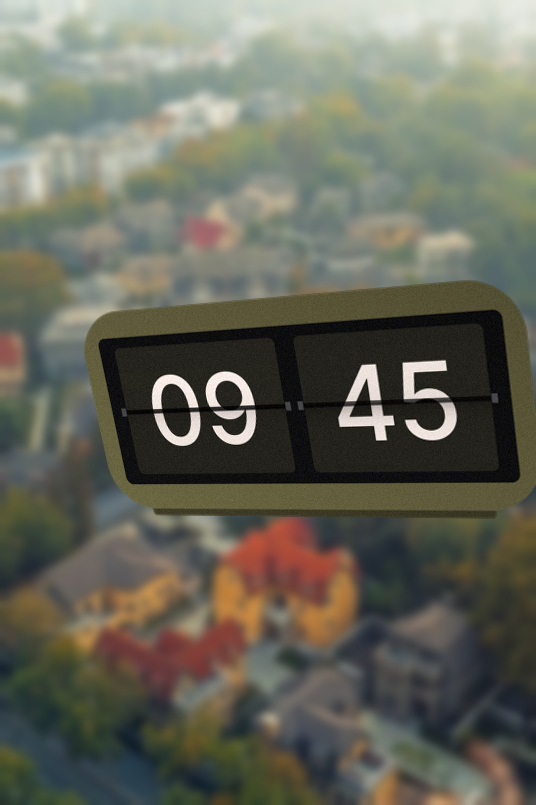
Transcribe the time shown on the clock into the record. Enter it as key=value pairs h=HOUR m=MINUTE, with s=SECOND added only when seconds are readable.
h=9 m=45
